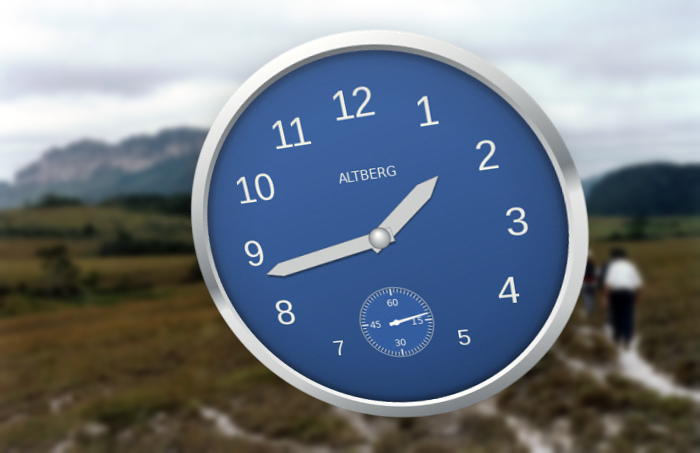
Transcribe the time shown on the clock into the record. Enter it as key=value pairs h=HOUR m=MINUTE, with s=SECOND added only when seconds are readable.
h=1 m=43 s=13
